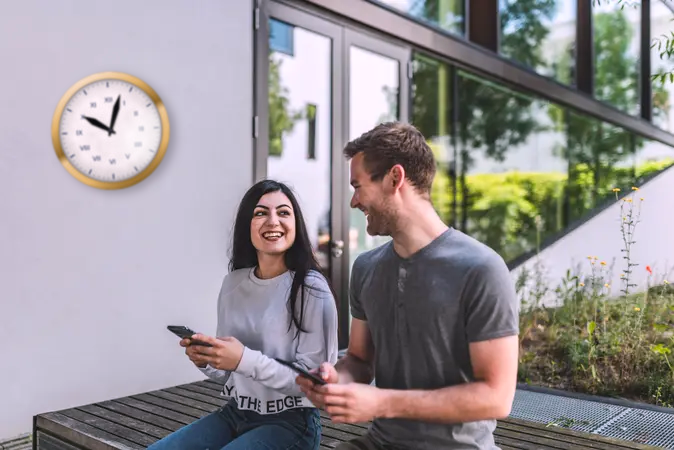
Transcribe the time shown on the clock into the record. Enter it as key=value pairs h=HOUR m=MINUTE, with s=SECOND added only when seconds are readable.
h=10 m=3
